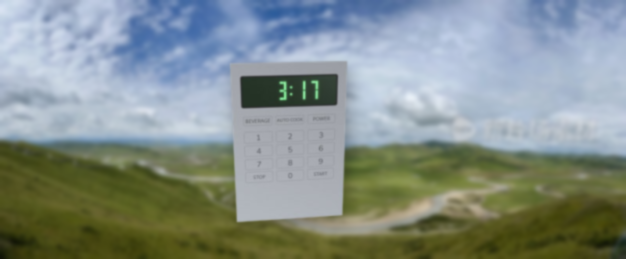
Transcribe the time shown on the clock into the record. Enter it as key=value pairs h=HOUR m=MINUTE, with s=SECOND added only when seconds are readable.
h=3 m=17
